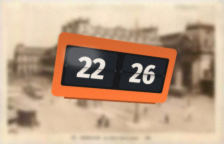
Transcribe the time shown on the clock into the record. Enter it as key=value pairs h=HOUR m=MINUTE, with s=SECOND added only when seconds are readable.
h=22 m=26
